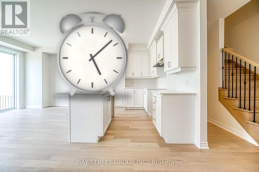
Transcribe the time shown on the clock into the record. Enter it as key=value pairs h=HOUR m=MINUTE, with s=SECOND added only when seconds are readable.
h=5 m=8
